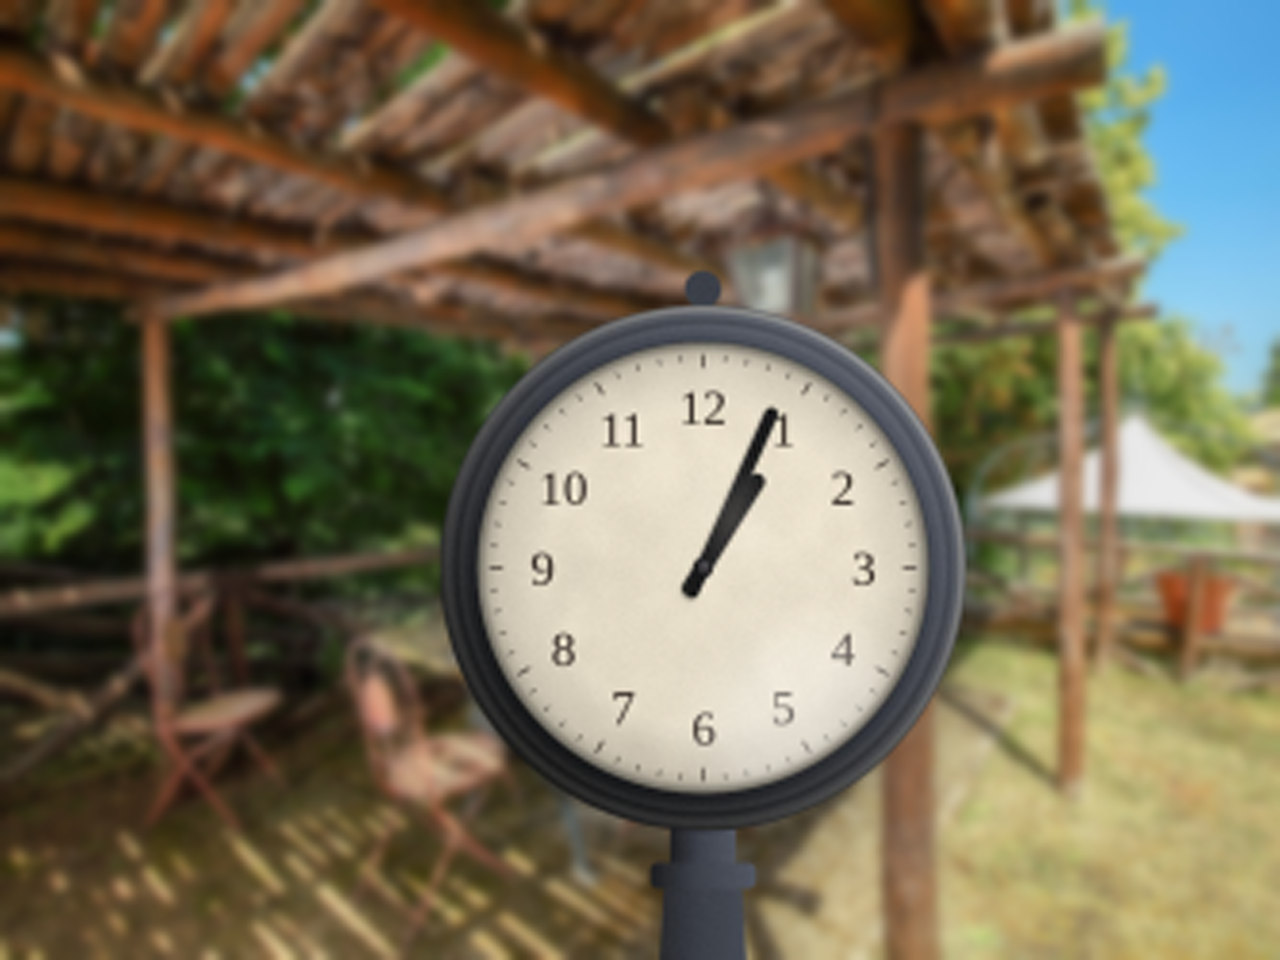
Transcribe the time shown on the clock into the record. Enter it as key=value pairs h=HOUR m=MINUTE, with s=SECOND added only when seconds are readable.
h=1 m=4
